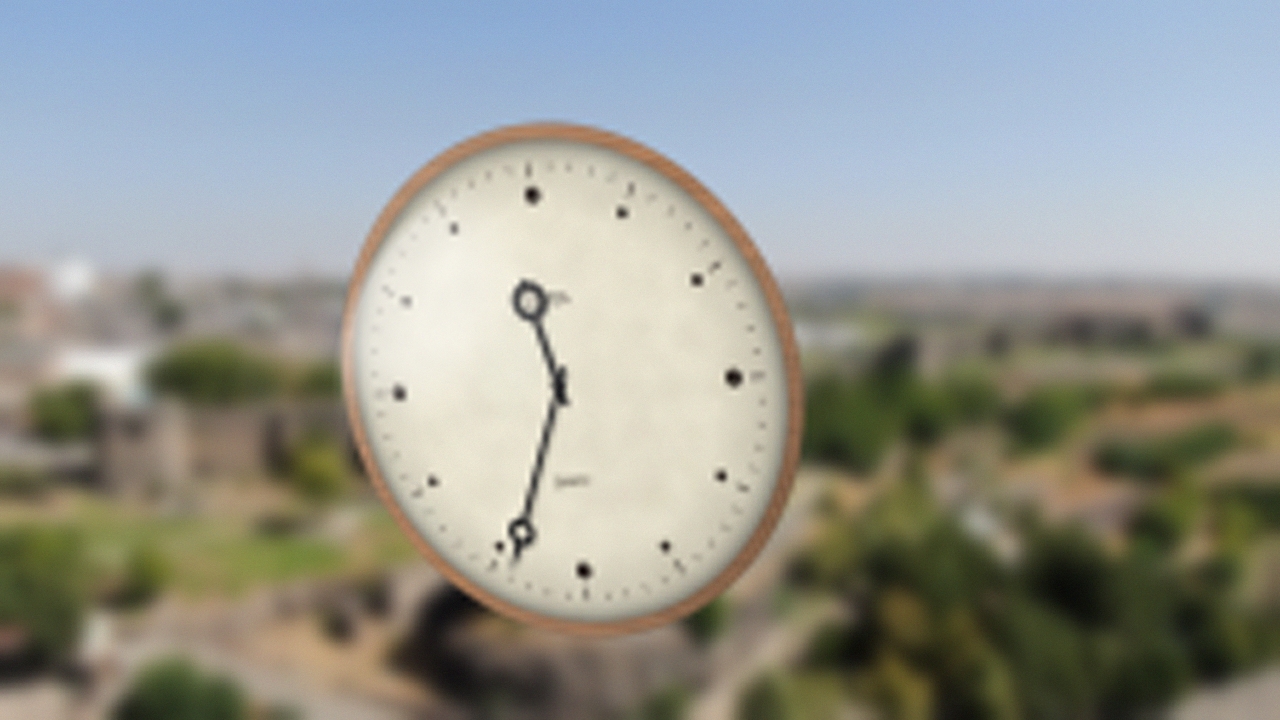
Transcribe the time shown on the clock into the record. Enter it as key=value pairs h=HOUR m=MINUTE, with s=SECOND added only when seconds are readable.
h=11 m=34
